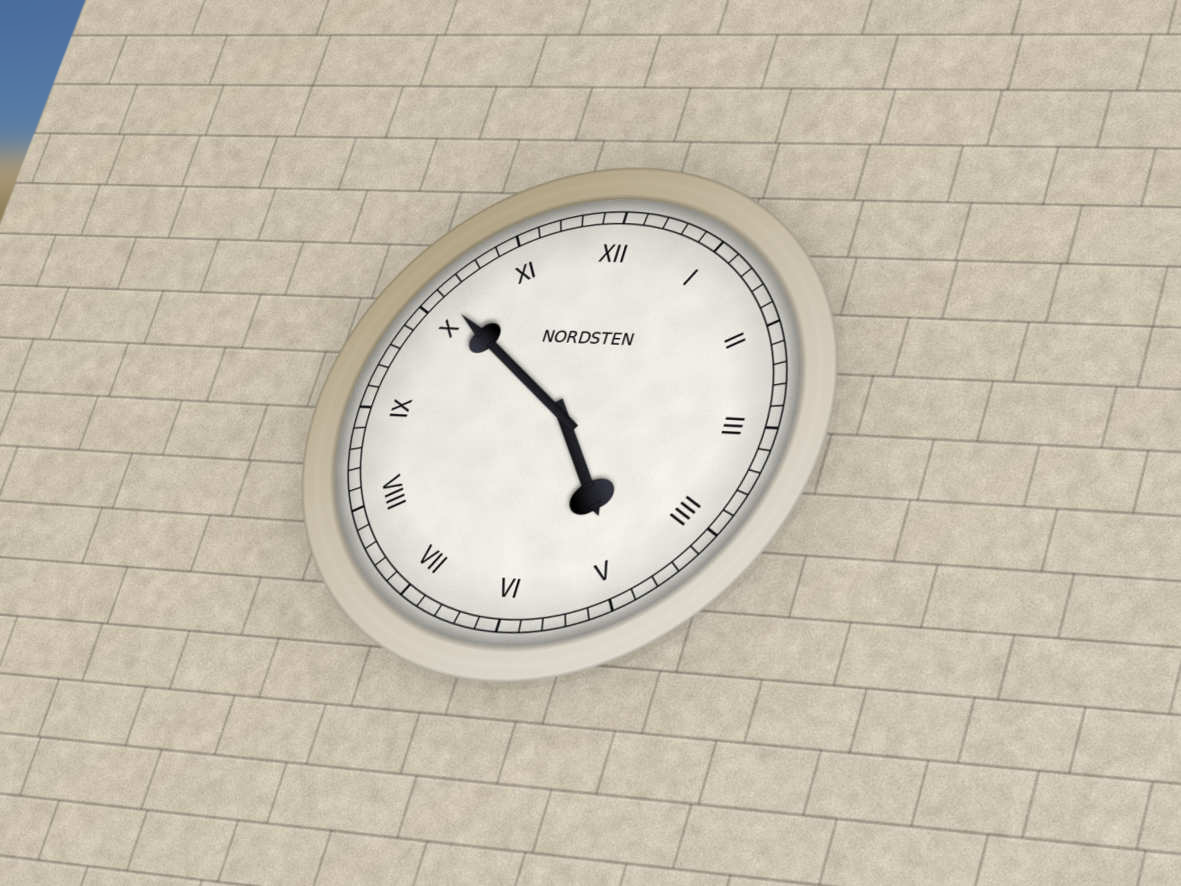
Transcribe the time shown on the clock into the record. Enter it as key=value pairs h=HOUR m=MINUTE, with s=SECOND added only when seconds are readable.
h=4 m=51
